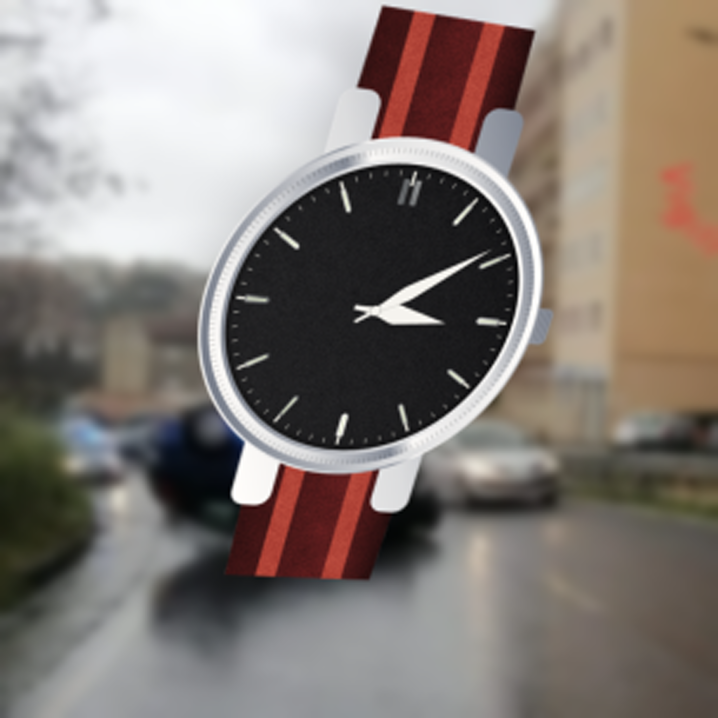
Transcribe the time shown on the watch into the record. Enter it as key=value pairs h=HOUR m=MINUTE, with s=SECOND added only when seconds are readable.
h=3 m=9
